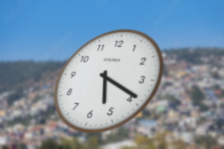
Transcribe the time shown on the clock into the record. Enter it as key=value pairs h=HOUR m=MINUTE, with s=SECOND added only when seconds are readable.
h=5 m=19
